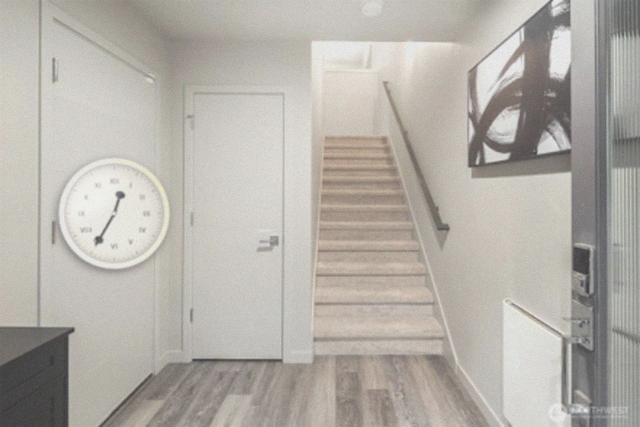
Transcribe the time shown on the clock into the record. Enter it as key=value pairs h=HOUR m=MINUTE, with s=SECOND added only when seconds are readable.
h=12 m=35
